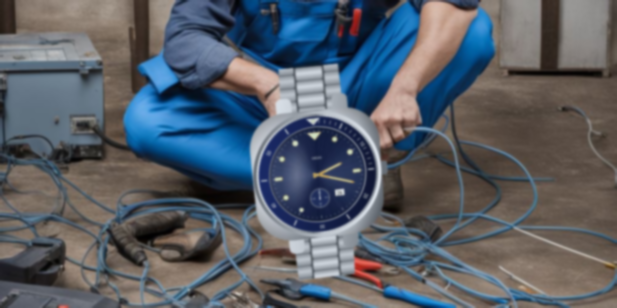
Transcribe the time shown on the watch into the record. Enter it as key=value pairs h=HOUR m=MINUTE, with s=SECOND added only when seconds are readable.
h=2 m=18
